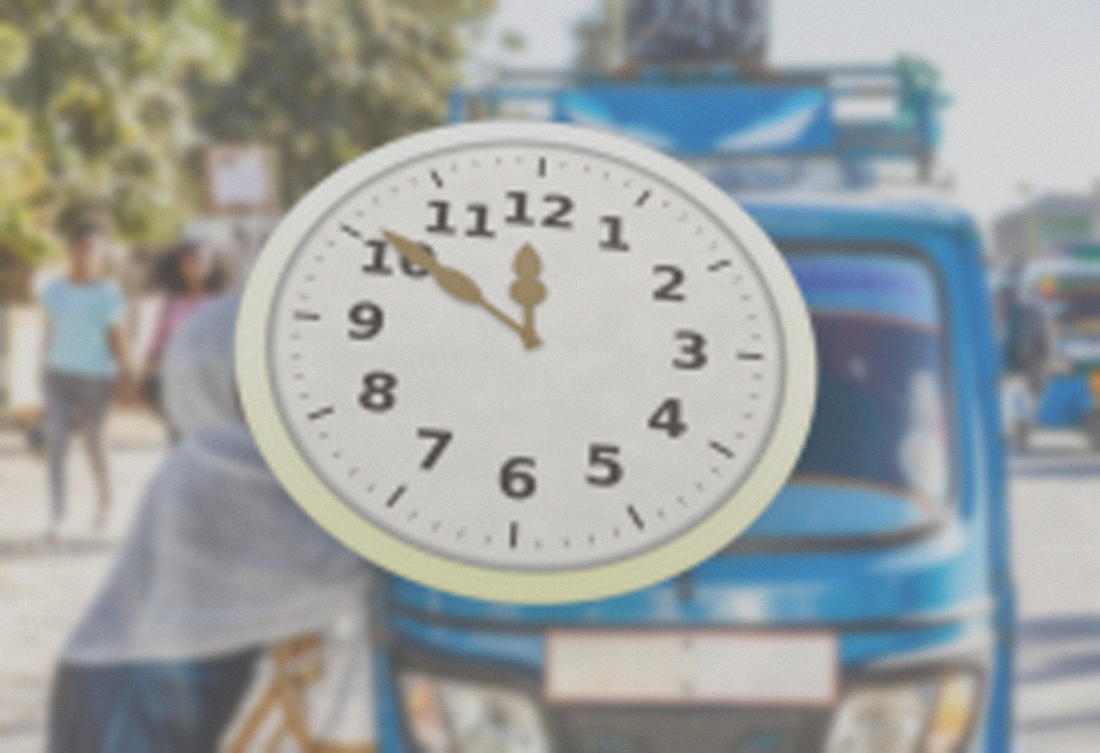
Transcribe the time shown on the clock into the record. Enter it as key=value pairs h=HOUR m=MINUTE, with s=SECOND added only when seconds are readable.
h=11 m=51
